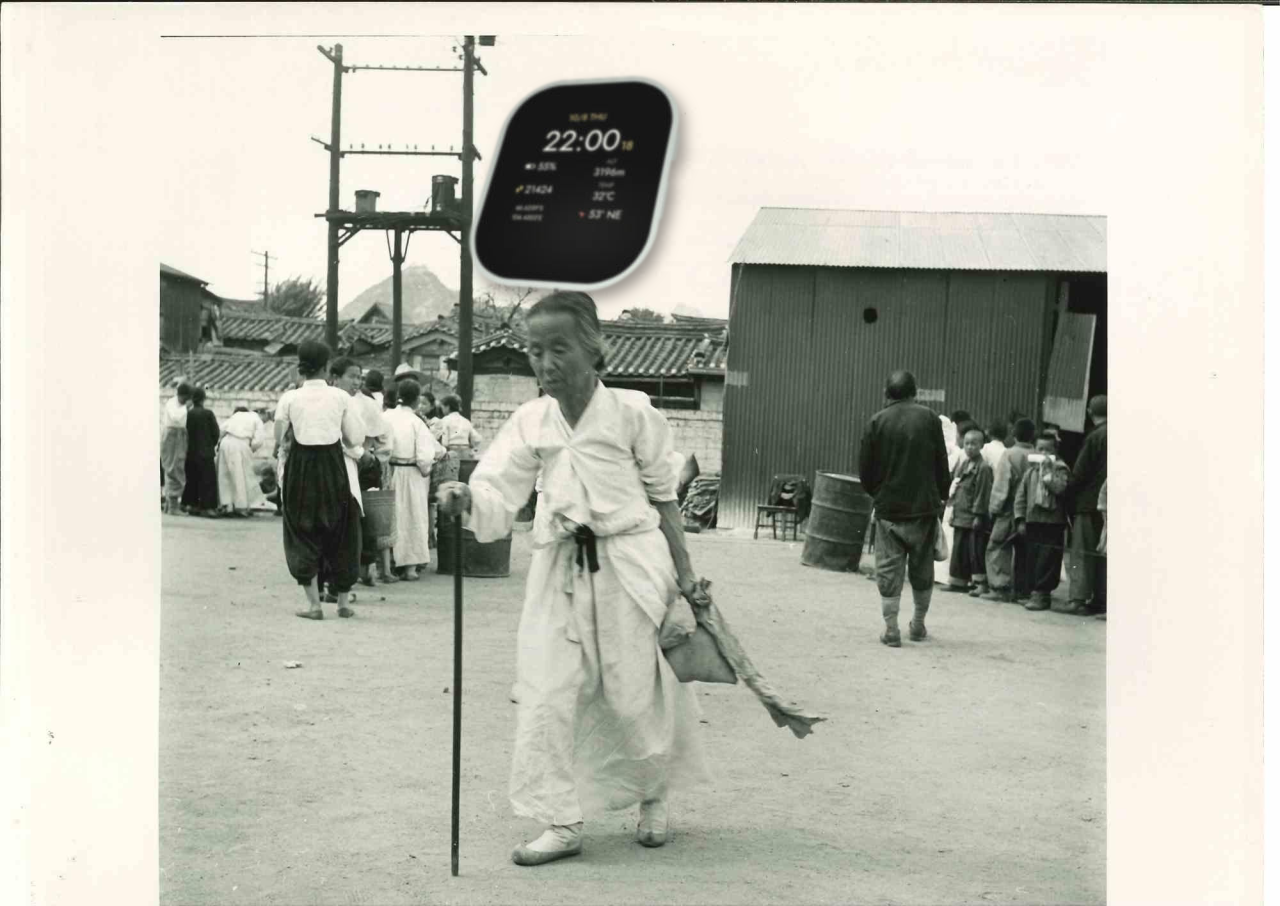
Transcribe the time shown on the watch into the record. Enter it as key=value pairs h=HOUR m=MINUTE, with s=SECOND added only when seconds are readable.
h=22 m=0 s=18
